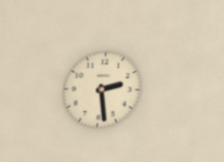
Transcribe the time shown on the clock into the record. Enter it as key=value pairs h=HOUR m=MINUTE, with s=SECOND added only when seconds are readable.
h=2 m=28
